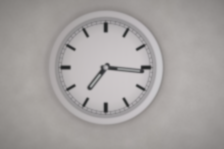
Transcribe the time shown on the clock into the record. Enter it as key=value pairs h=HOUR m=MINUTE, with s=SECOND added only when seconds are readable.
h=7 m=16
